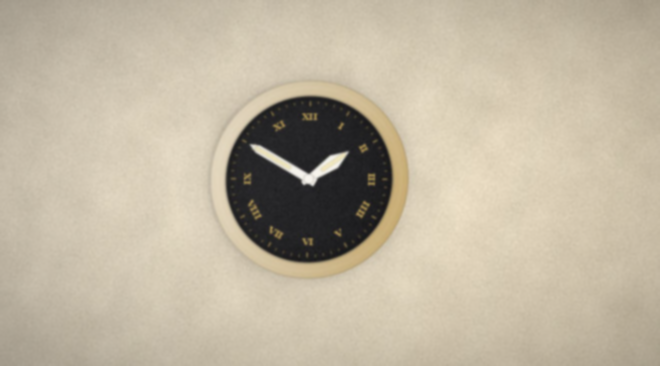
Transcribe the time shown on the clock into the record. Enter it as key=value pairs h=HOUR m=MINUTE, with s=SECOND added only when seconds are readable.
h=1 m=50
